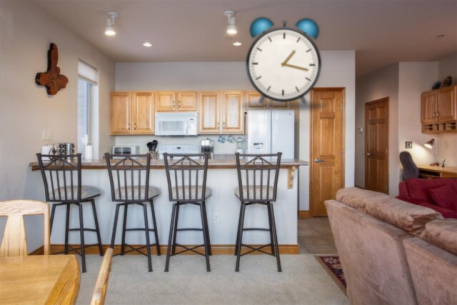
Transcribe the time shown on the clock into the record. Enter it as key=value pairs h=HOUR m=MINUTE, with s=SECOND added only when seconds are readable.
h=1 m=17
